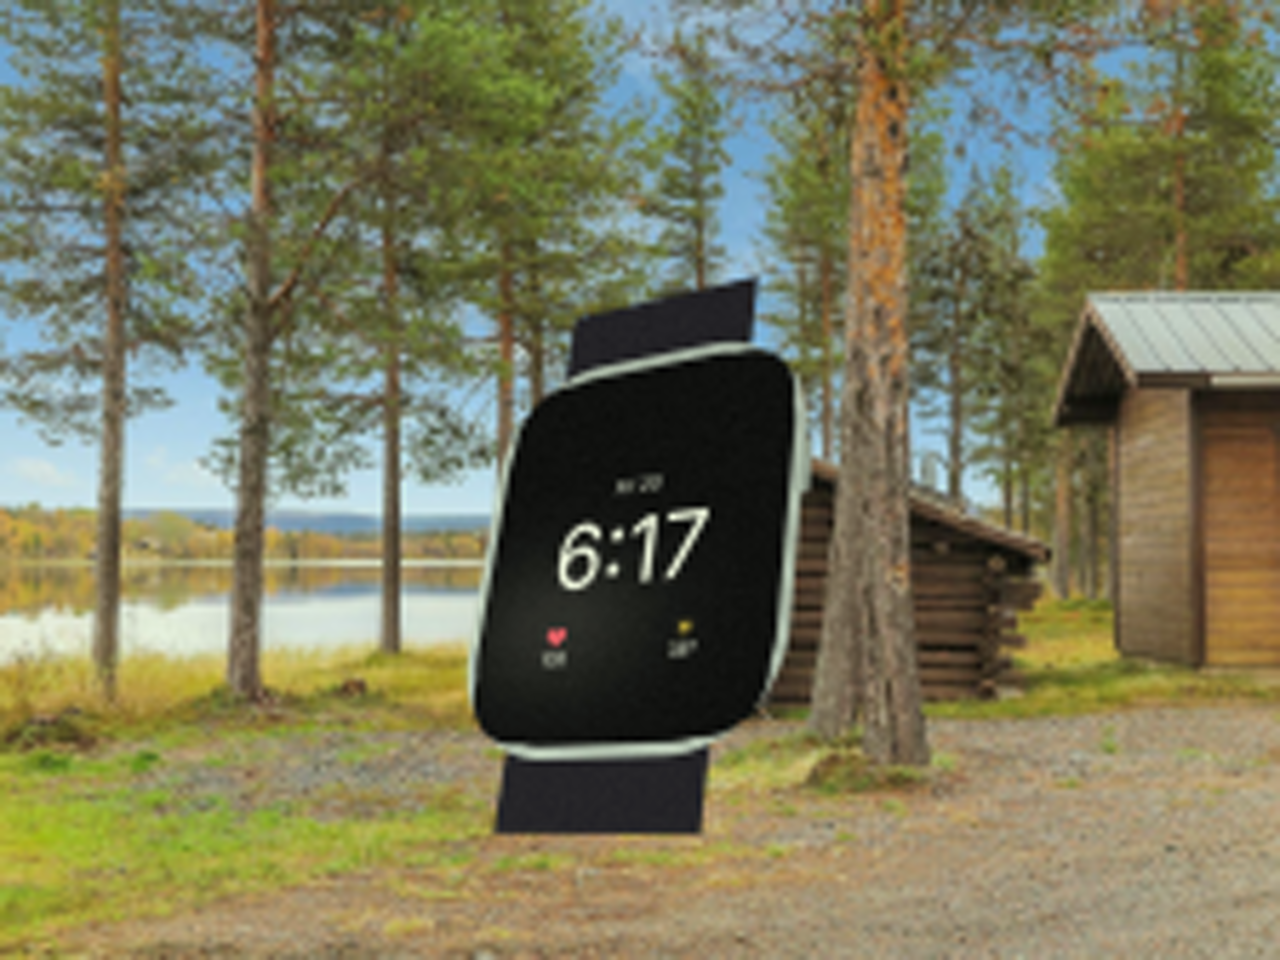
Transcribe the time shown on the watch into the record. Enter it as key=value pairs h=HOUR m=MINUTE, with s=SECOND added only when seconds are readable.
h=6 m=17
